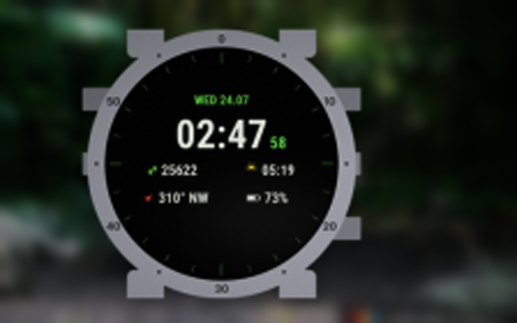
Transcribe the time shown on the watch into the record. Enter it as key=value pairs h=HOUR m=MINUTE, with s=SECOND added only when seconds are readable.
h=2 m=47 s=58
